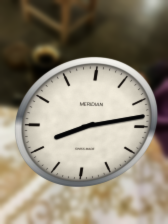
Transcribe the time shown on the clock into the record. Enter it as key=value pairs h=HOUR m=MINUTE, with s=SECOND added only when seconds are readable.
h=8 m=13
